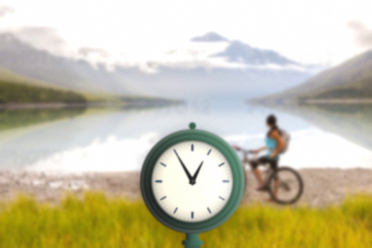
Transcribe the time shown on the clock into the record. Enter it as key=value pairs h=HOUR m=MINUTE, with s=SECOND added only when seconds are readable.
h=12 m=55
